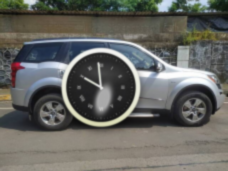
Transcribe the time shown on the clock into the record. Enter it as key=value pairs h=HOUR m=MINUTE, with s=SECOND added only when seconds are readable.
h=9 m=59
